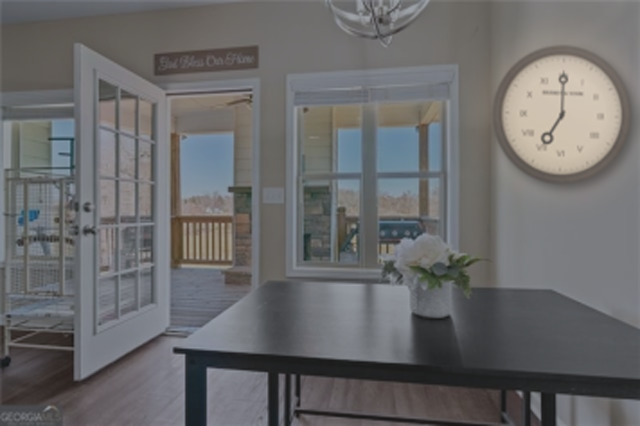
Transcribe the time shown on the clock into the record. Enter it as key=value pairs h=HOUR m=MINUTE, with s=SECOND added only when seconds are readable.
h=7 m=0
